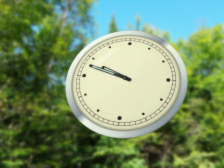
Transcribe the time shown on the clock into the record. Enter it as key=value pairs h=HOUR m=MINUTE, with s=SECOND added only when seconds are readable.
h=9 m=48
